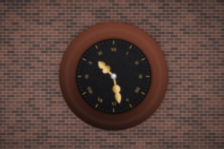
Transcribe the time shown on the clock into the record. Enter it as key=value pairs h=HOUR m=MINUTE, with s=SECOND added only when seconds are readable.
h=10 m=28
